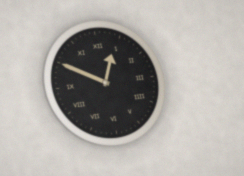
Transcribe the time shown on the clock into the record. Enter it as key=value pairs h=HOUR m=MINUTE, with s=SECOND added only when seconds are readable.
h=12 m=50
